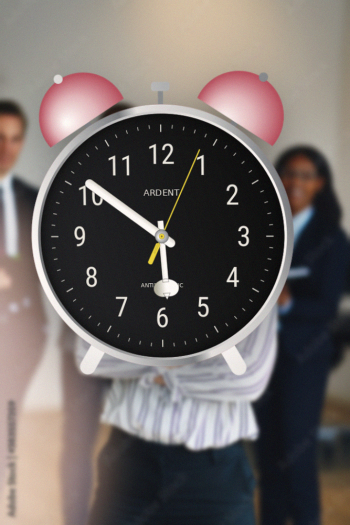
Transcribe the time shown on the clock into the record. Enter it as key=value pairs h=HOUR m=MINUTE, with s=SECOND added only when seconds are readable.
h=5 m=51 s=4
